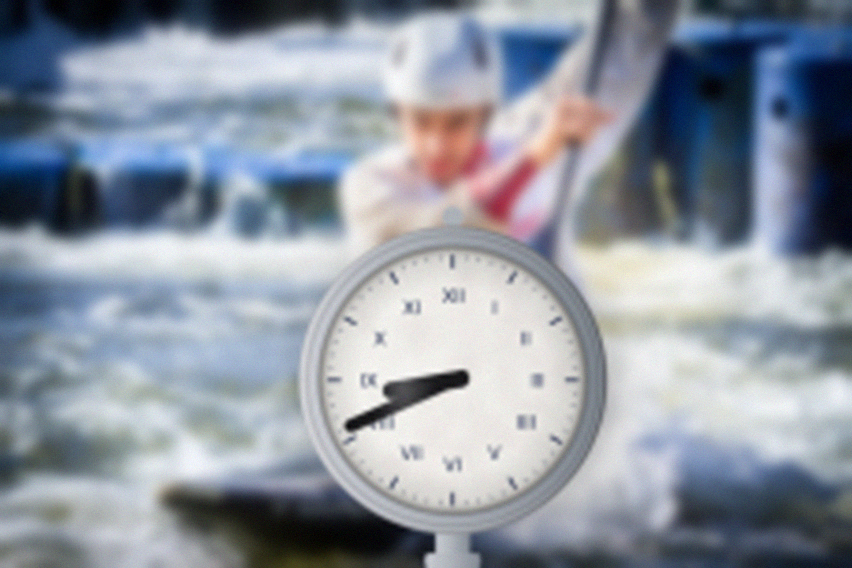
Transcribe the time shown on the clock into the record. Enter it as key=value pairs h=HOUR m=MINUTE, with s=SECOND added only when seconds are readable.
h=8 m=41
